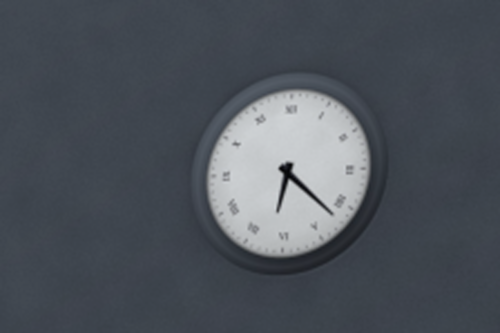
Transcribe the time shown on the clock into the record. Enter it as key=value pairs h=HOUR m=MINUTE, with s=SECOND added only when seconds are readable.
h=6 m=22
